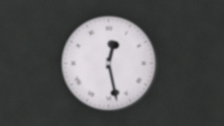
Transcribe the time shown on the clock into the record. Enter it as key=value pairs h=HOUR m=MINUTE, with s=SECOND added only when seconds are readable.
h=12 m=28
